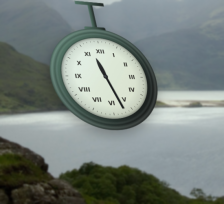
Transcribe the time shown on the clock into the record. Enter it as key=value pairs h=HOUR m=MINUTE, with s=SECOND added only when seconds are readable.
h=11 m=27
